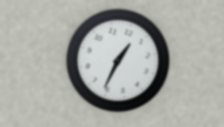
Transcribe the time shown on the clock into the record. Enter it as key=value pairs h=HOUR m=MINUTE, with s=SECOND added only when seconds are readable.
h=12 m=31
